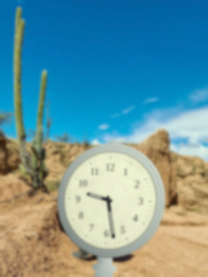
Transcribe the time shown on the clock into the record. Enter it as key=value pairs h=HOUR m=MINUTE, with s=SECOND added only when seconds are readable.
h=9 m=28
